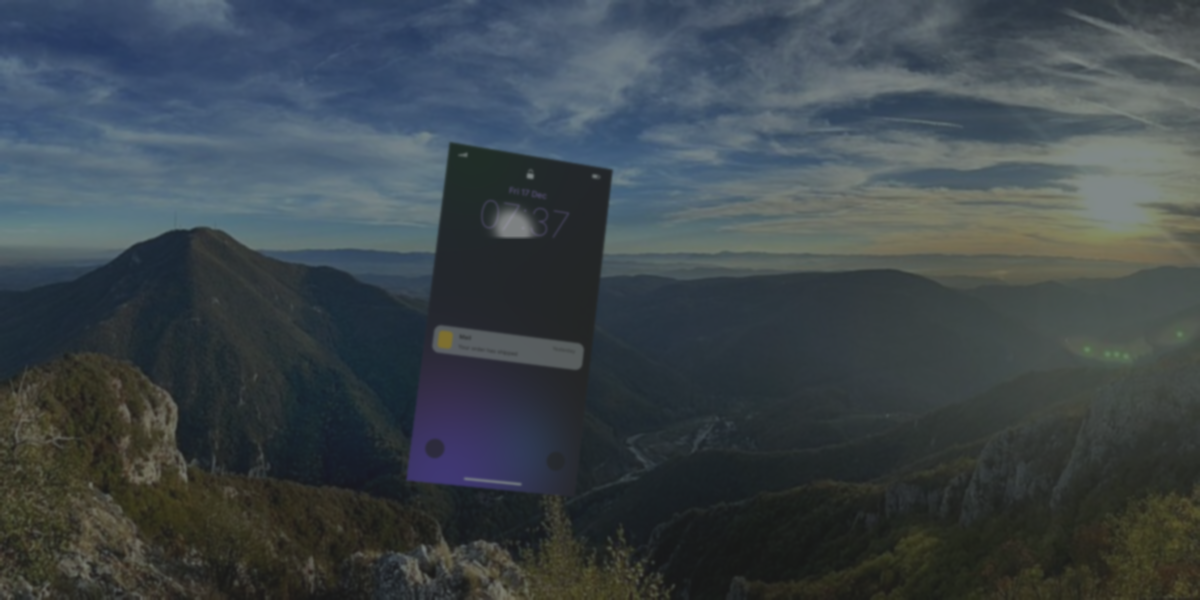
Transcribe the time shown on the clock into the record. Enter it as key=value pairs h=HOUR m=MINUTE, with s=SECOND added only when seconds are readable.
h=7 m=37
